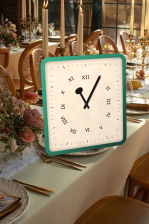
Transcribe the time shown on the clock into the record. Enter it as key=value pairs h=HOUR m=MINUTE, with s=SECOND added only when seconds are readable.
h=11 m=5
